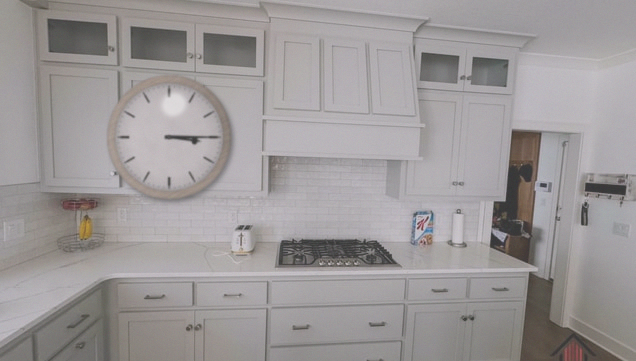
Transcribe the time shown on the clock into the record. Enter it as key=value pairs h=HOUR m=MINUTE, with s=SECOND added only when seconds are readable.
h=3 m=15
